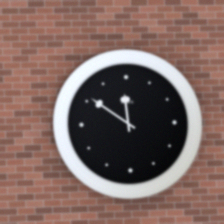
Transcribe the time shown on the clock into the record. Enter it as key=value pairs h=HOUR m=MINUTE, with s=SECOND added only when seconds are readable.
h=11 m=51
